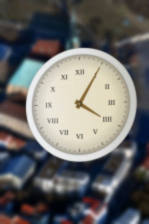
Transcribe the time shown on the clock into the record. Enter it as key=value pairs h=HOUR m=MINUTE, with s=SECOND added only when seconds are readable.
h=4 m=5
